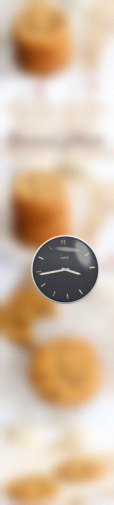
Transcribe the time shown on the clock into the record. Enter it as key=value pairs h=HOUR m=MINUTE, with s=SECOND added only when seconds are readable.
h=3 m=44
